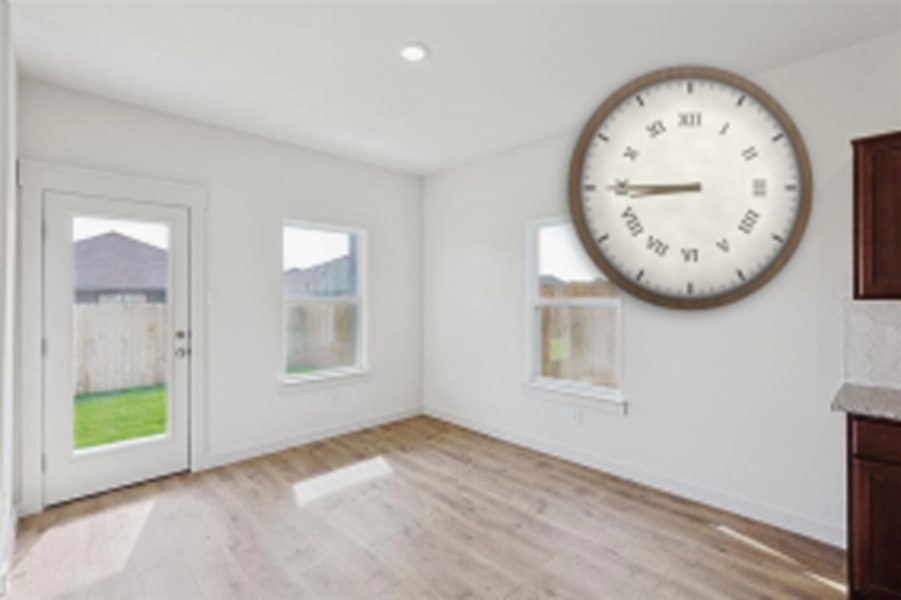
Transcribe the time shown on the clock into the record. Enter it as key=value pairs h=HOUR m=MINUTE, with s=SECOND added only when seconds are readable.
h=8 m=45
